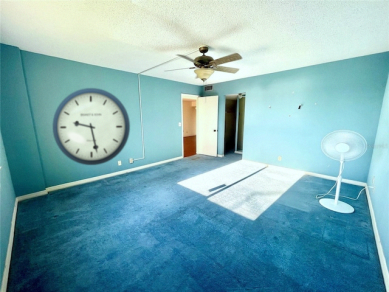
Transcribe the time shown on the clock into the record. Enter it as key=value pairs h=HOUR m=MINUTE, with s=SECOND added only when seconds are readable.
h=9 m=28
